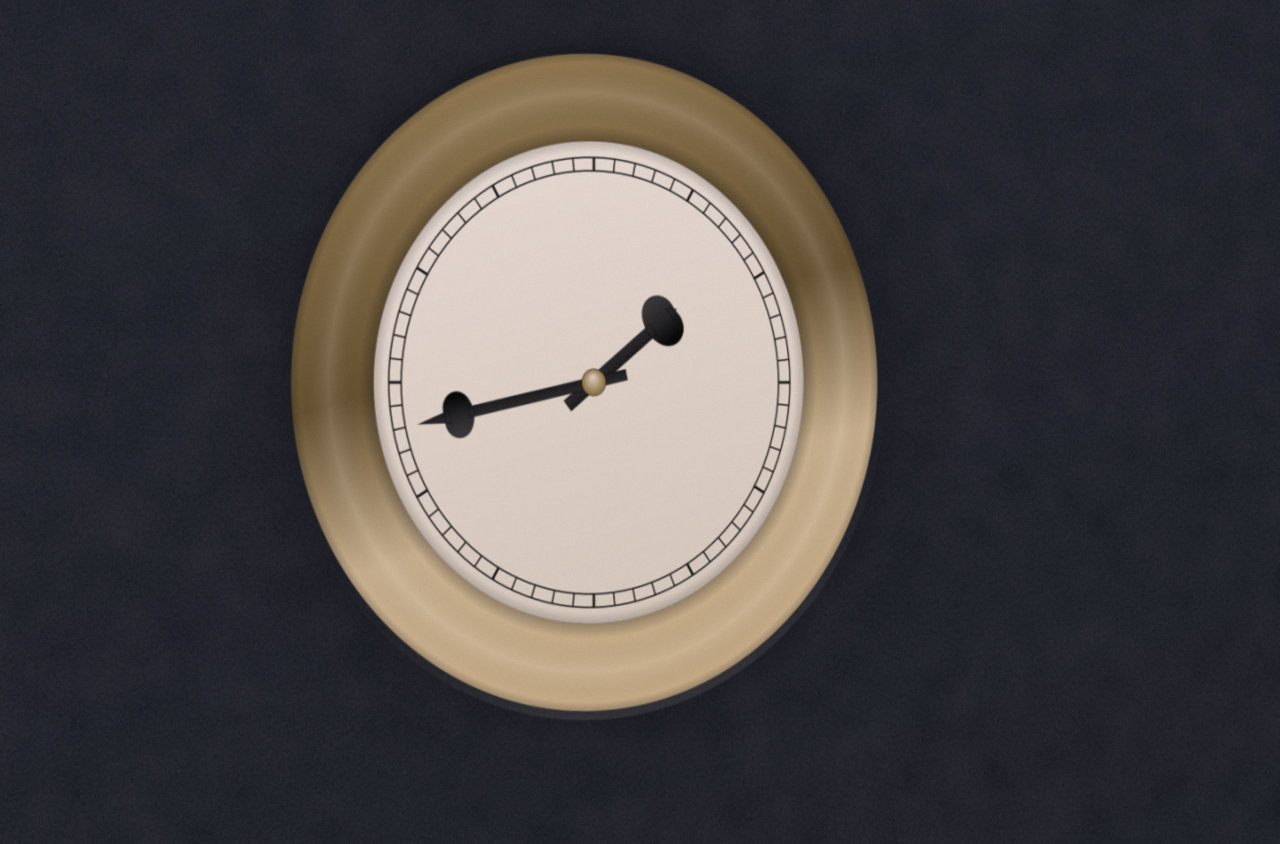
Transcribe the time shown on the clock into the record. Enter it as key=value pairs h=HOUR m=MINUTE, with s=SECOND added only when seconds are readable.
h=1 m=43
